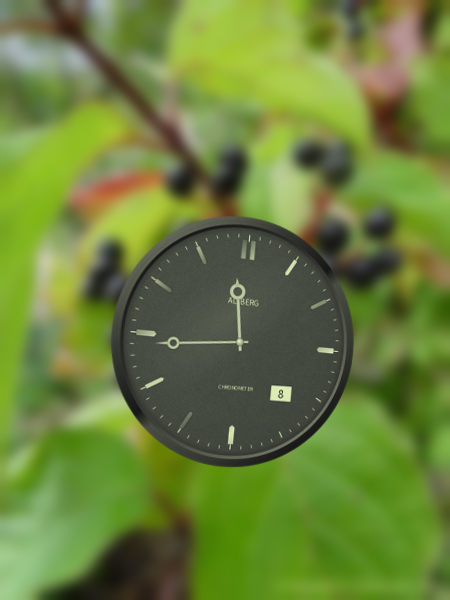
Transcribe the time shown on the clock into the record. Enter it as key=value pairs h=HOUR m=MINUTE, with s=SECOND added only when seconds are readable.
h=11 m=44
